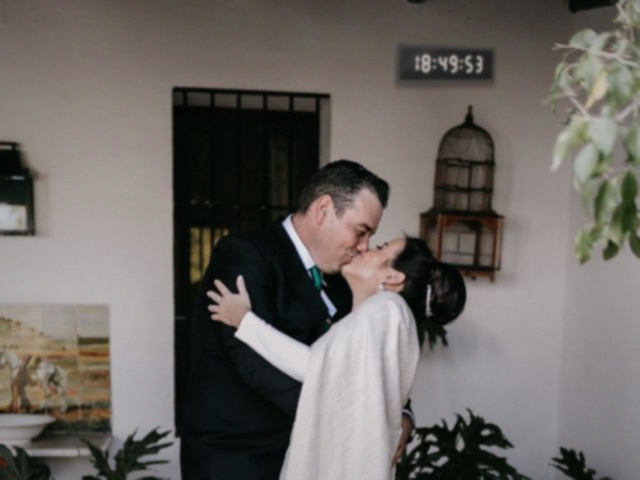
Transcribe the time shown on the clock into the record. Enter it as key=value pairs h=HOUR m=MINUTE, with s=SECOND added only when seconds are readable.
h=18 m=49 s=53
